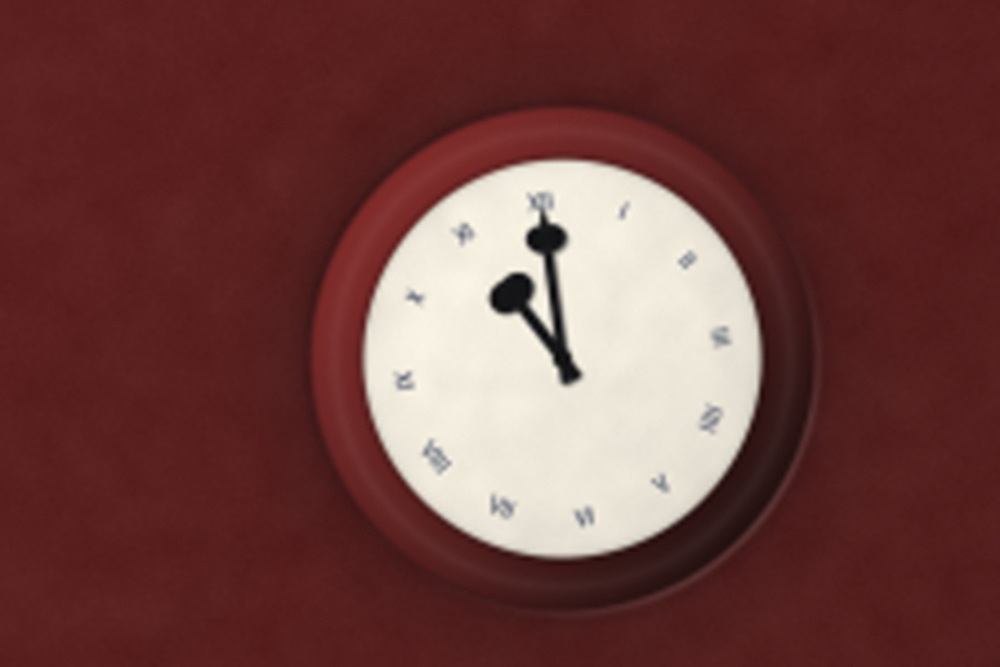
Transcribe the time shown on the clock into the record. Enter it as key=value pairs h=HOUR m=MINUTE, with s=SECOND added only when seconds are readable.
h=11 m=0
